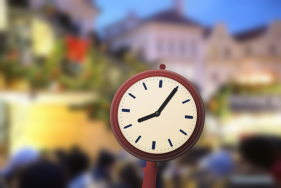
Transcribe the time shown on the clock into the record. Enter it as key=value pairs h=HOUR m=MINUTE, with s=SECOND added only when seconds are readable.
h=8 m=5
